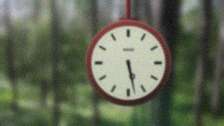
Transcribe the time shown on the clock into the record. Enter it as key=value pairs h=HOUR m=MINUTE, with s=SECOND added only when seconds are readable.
h=5 m=28
